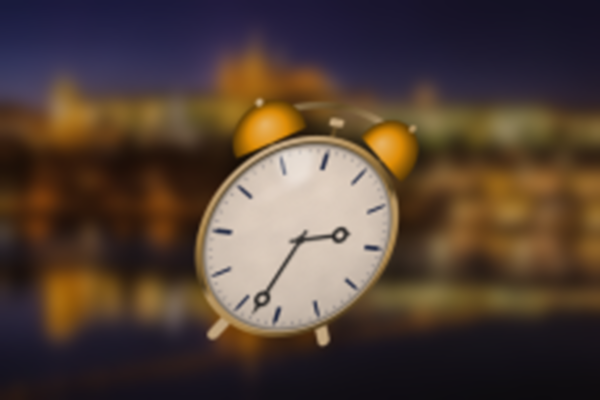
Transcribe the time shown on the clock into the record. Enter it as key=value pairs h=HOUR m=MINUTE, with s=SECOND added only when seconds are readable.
h=2 m=33
